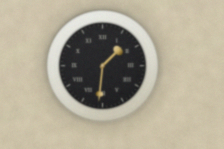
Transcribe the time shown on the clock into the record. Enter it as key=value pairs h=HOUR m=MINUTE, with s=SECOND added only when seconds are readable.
h=1 m=31
